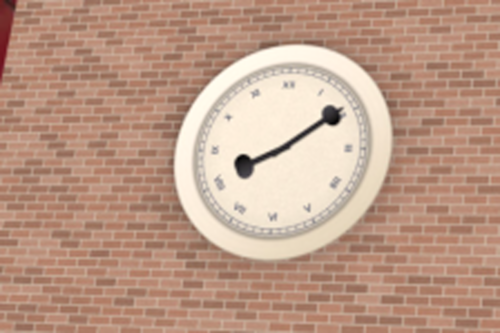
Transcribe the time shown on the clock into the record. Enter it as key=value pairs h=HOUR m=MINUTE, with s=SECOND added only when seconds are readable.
h=8 m=9
